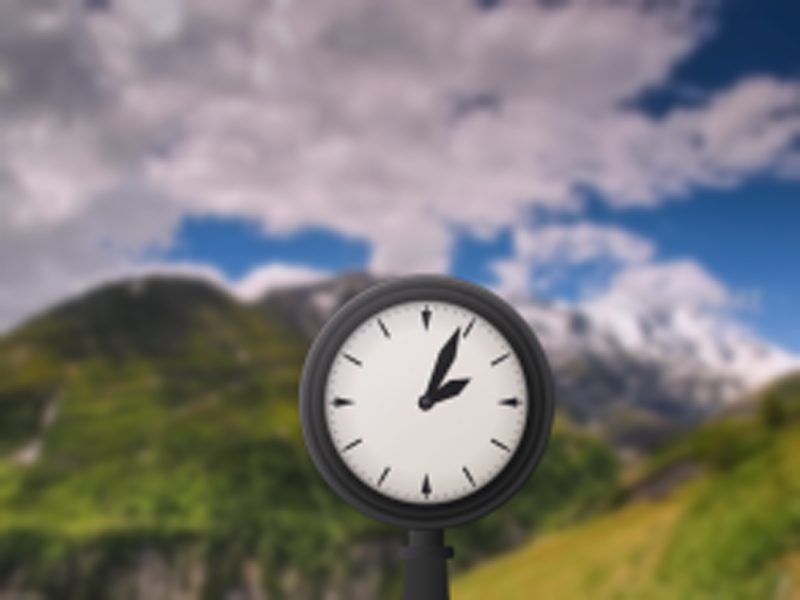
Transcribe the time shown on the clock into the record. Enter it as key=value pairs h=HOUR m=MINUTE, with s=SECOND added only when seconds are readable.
h=2 m=4
